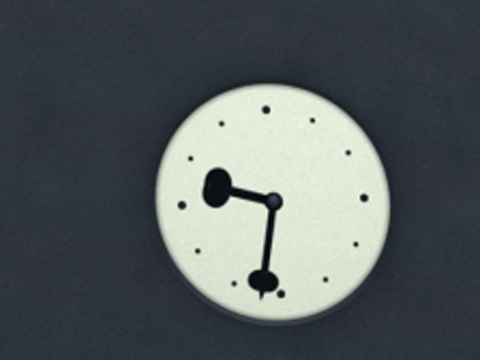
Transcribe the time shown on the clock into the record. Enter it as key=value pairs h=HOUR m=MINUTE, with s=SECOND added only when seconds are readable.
h=9 m=32
